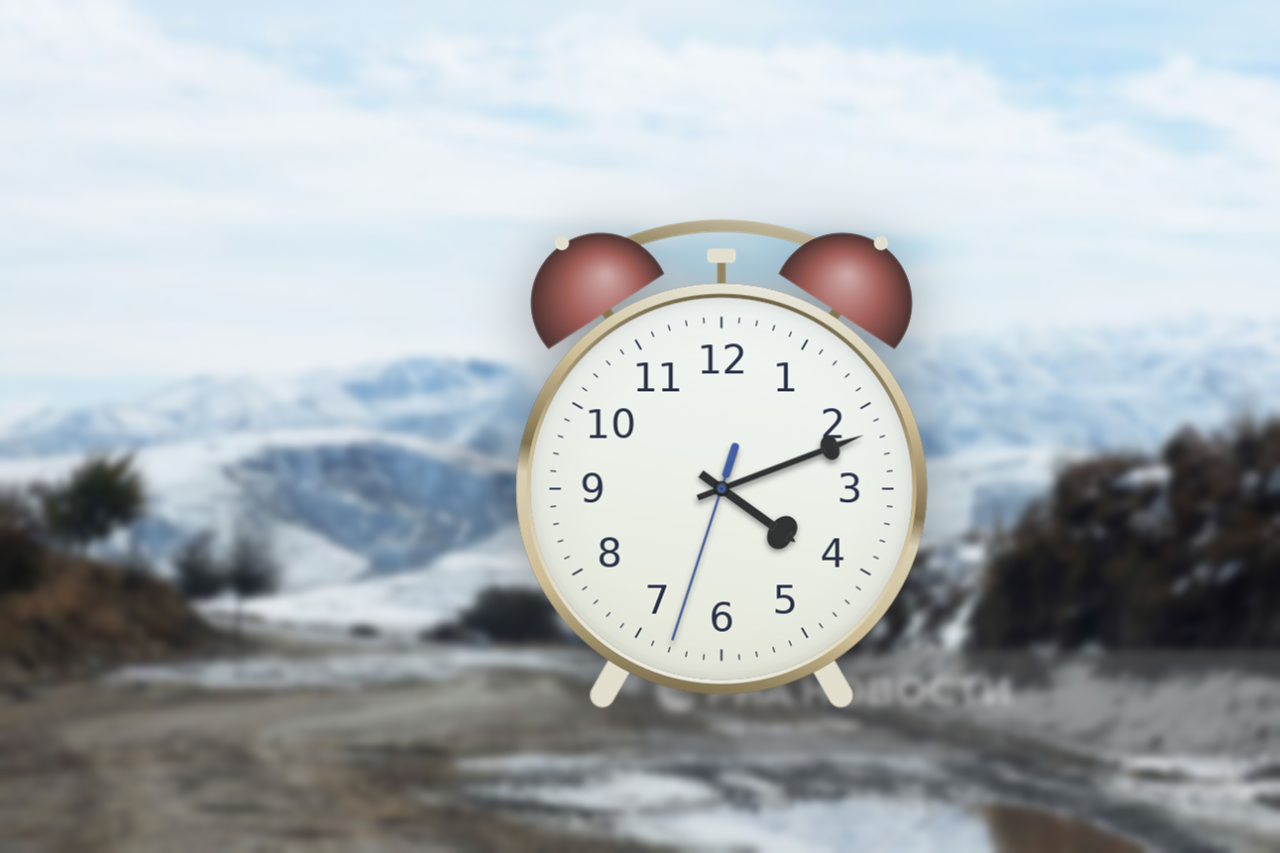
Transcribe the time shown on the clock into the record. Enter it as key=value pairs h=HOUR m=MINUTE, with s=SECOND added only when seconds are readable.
h=4 m=11 s=33
